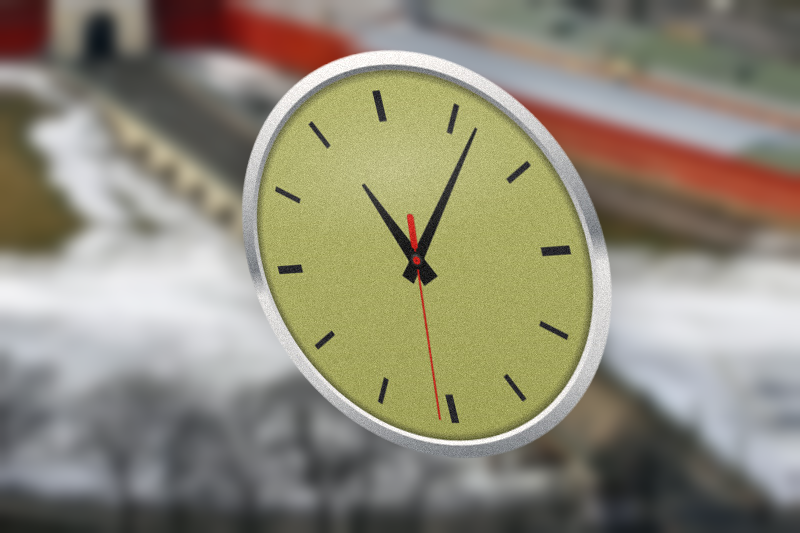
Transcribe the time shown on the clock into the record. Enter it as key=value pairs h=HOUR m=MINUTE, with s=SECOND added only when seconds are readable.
h=11 m=6 s=31
